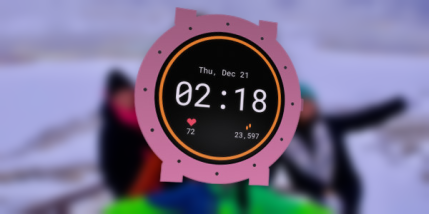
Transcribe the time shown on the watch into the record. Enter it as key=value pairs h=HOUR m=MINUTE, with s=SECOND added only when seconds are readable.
h=2 m=18
